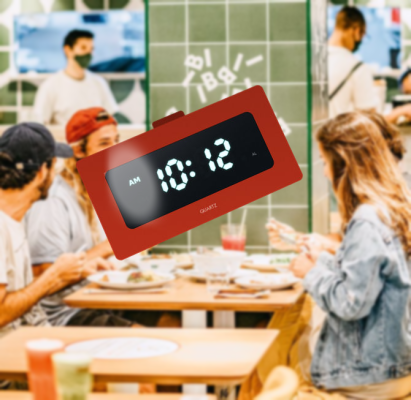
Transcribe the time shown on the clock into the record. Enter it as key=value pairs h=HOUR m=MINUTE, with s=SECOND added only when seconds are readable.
h=10 m=12
